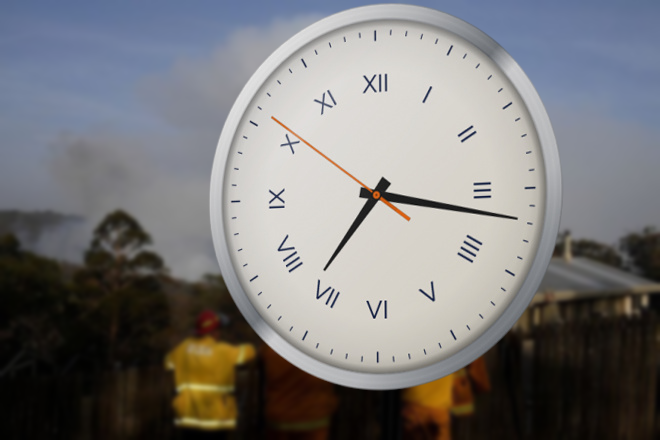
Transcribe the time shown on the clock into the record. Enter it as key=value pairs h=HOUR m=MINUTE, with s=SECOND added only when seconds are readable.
h=7 m=16 s=51
